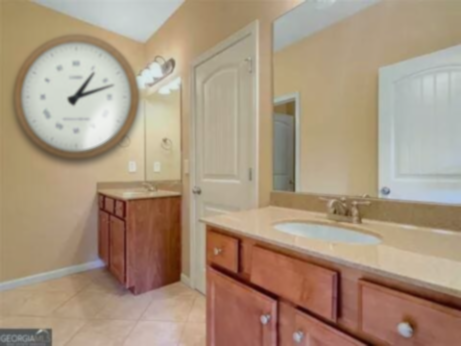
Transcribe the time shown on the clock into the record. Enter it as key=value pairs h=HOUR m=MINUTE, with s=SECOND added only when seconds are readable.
h=1 m=12
